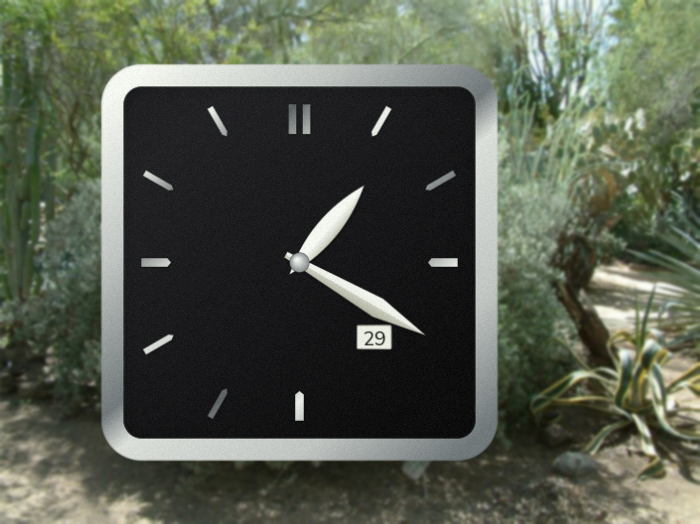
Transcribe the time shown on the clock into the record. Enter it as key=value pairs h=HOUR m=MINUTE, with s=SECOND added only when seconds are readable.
h=1 m=20
